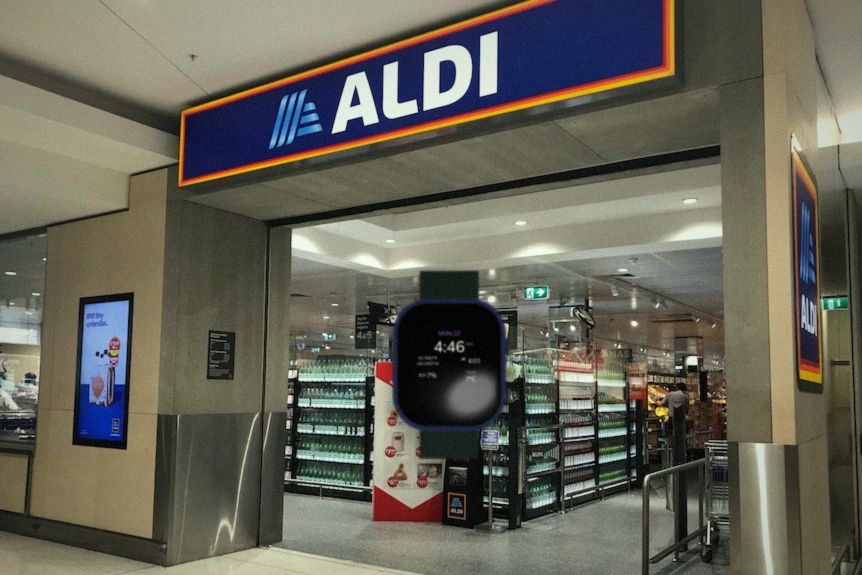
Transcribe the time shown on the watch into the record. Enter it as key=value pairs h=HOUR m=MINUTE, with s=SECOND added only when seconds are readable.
h=4 m=46
